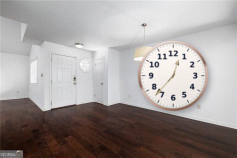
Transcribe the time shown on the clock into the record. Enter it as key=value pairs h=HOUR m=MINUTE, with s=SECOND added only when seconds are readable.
h=12 m=37
